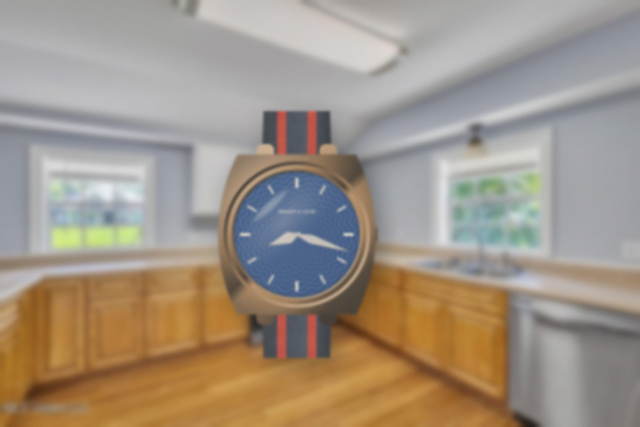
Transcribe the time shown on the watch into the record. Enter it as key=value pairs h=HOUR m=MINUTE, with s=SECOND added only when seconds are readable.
h=8 m=18
